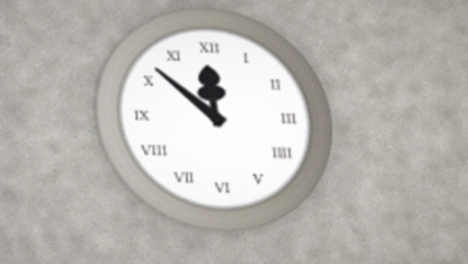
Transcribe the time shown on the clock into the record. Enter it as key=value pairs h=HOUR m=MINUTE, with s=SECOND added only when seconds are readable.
h=11 m=52
